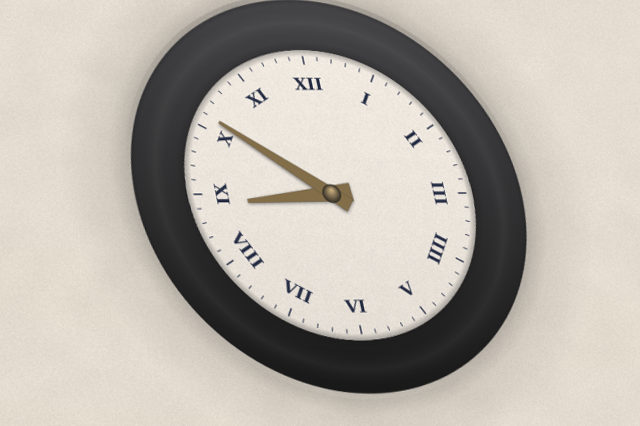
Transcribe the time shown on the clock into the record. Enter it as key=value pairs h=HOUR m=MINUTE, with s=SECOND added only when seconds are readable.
h=8 m=51
